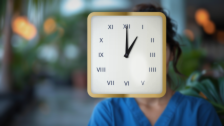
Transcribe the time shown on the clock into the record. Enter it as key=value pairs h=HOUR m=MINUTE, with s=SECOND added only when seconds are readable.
h=1 m=0
